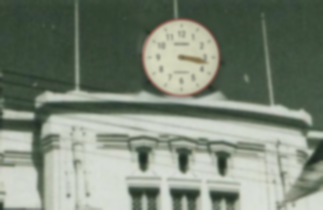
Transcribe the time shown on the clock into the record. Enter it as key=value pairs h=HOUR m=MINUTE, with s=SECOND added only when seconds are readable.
h=3 m=17
